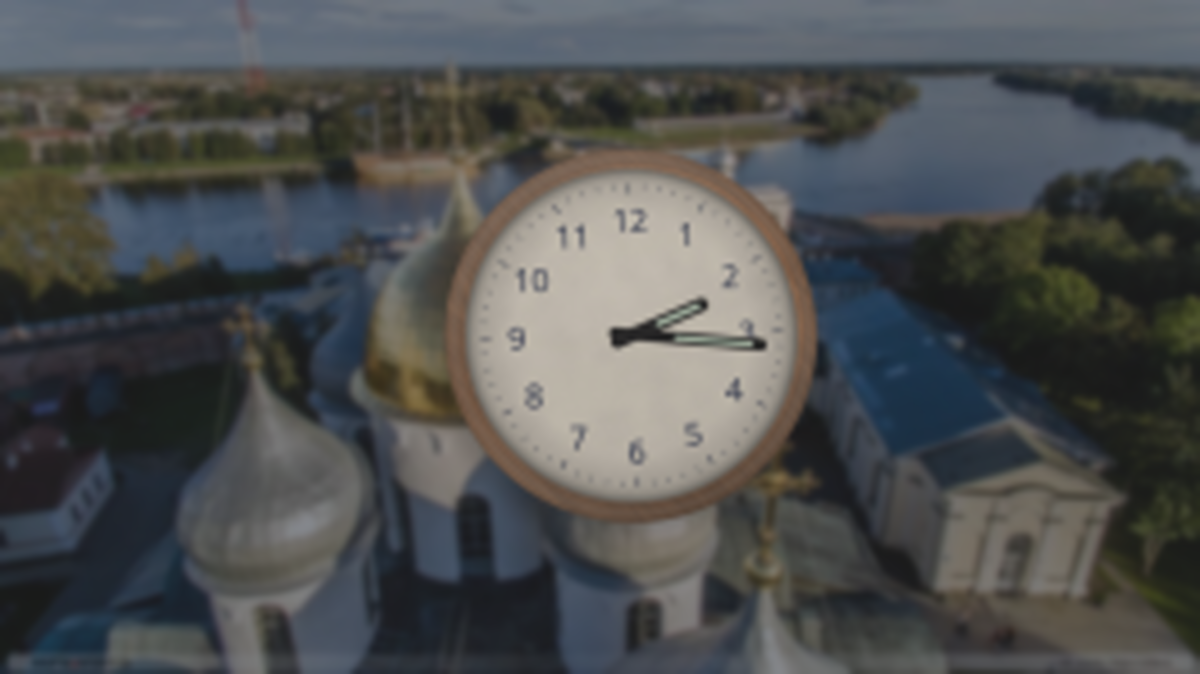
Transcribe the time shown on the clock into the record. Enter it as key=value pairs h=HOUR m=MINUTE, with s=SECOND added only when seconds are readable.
h=2 m=16
